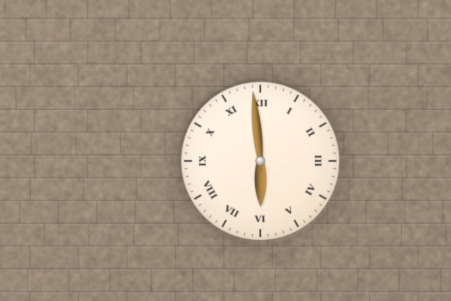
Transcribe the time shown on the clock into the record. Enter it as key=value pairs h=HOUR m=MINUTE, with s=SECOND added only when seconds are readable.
h=5 m=59
